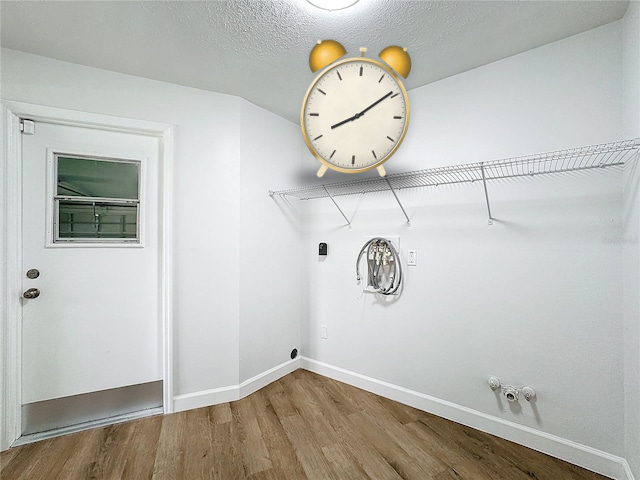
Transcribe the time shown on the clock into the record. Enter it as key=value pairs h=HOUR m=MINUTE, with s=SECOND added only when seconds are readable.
h=8 m=9
